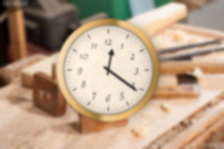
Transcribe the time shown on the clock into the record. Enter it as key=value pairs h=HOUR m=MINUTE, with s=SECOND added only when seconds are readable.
h=12 m=21
